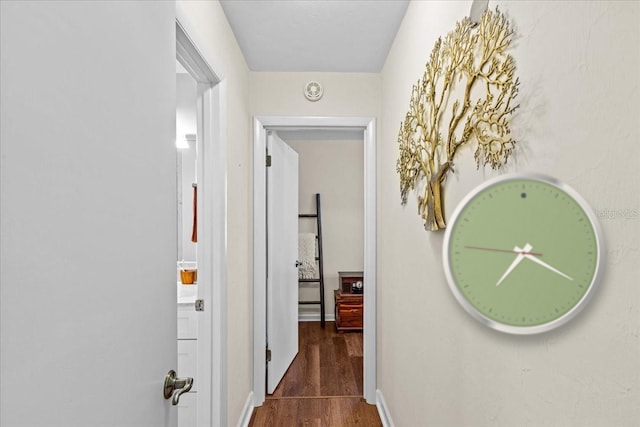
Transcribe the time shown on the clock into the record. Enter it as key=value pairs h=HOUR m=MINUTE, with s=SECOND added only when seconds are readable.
h=7 m=19 s=46
